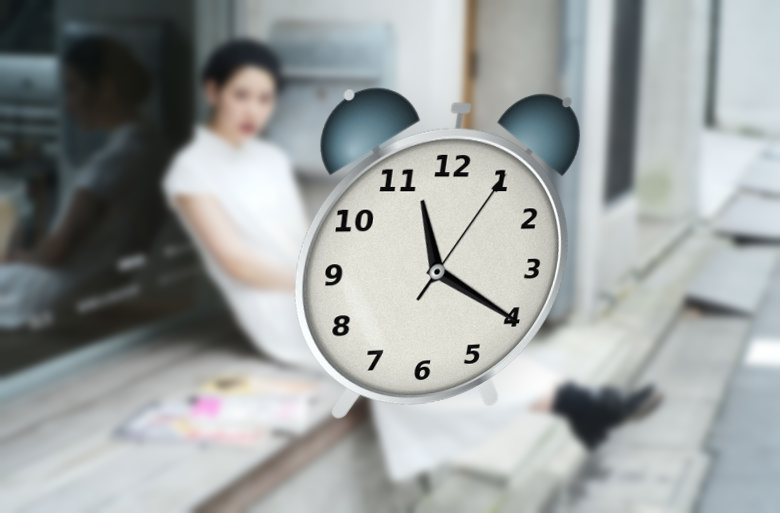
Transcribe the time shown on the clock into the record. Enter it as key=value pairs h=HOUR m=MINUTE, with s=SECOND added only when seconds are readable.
h=11 m=20 s=5
